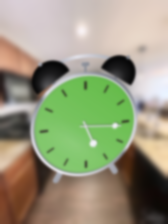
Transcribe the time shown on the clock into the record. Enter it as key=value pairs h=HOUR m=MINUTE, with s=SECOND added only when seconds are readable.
h=5 m=16
